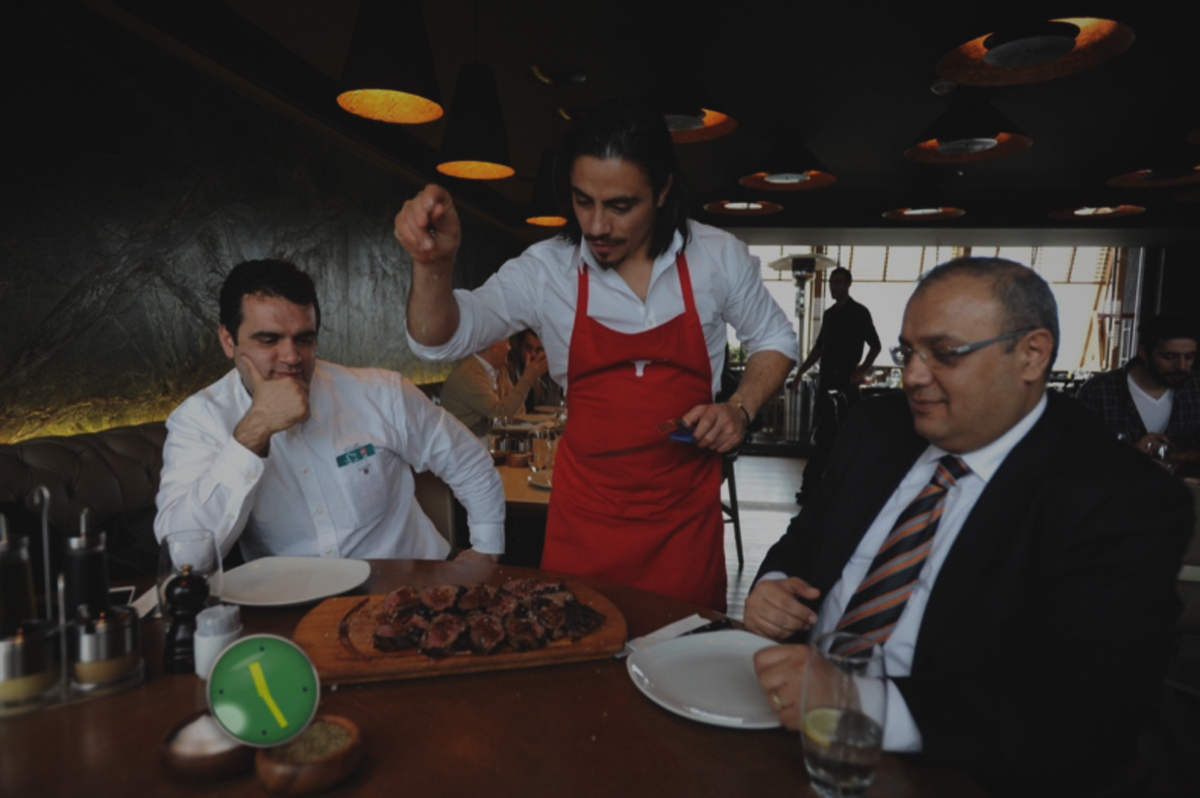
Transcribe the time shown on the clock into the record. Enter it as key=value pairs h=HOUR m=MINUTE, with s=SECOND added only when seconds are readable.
h=11 m=25
